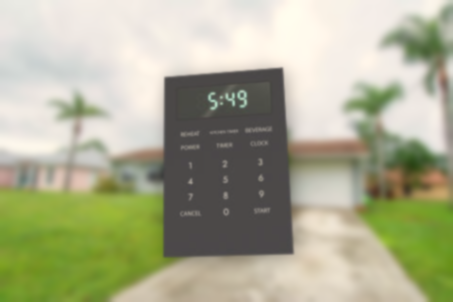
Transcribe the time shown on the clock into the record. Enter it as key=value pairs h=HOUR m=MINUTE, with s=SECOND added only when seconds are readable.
h=5 m=49
